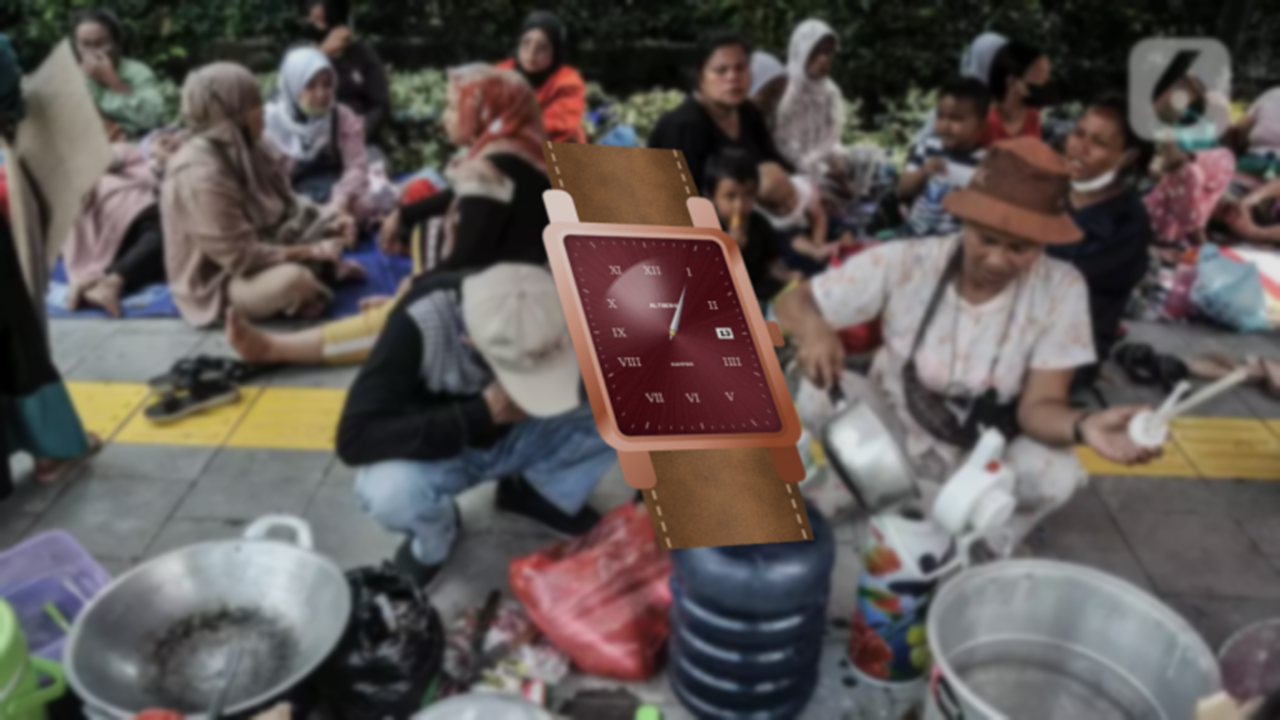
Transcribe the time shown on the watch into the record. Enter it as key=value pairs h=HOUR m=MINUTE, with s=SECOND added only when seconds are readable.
h=1 m=5
